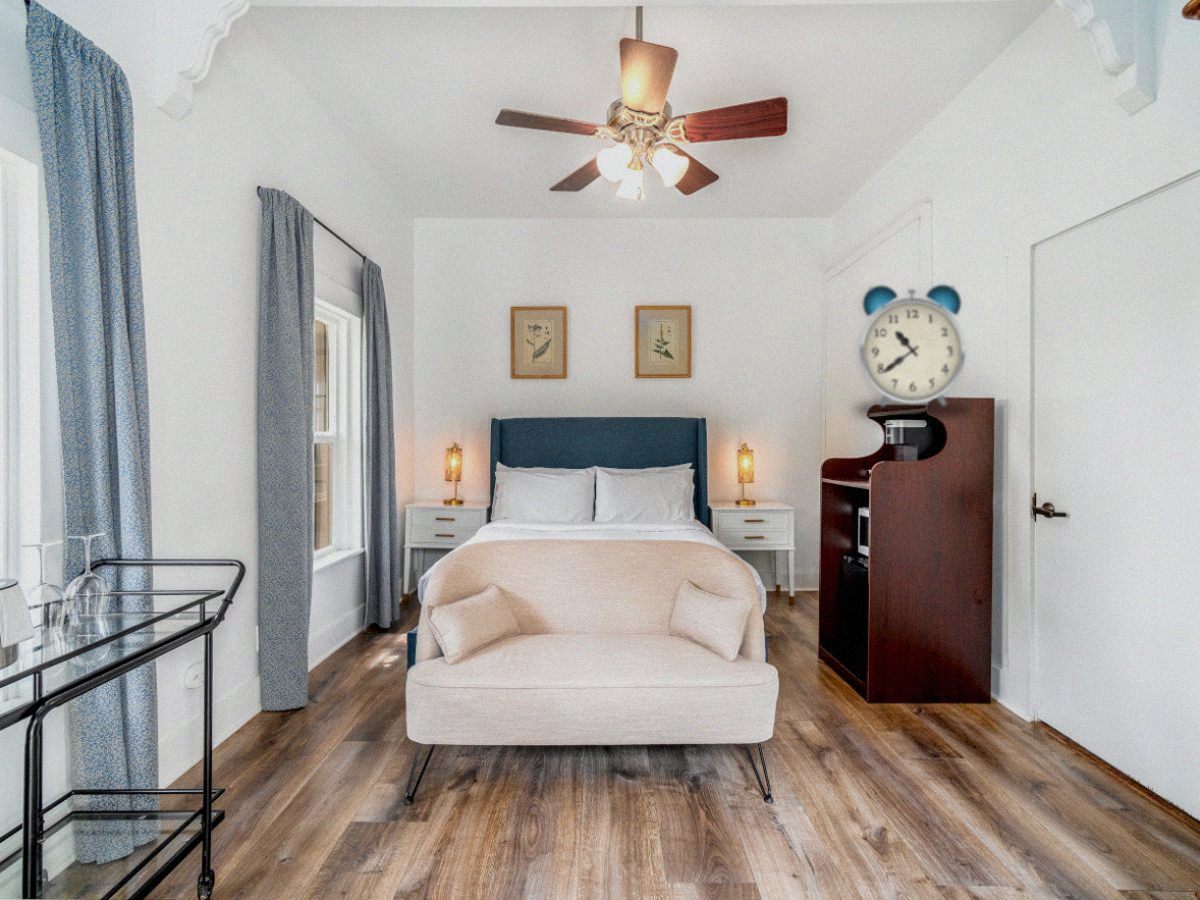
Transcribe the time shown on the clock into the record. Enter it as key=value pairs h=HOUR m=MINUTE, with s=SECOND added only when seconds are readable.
h=10 m=39
